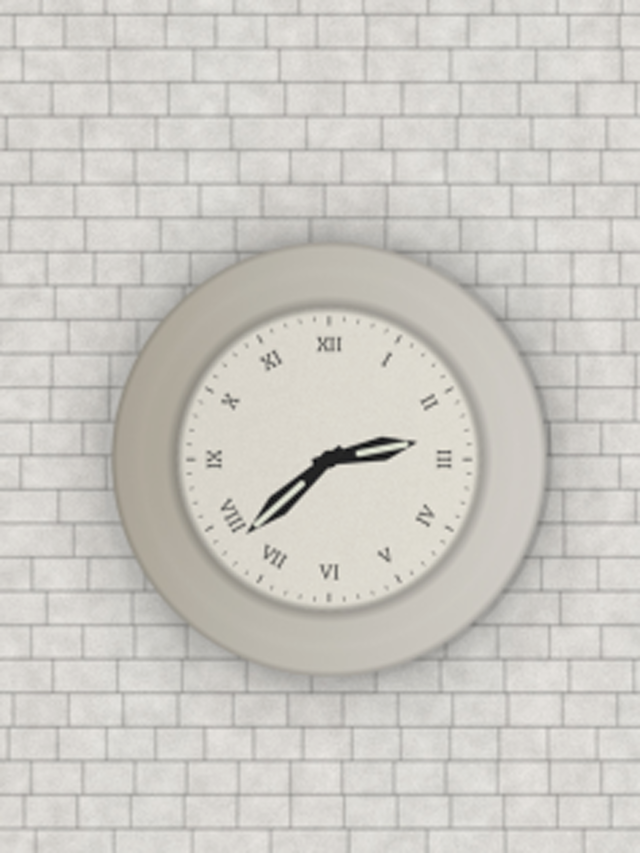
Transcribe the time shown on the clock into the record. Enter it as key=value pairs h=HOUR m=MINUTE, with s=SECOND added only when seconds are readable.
h=2 m=38
